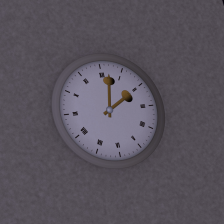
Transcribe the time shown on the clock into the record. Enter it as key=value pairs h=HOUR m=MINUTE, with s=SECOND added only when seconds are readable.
h=2 m=2
